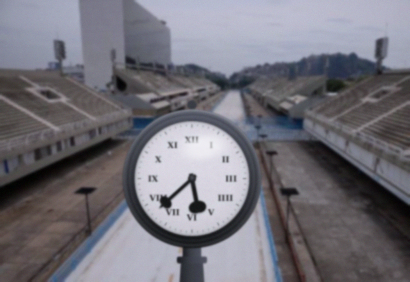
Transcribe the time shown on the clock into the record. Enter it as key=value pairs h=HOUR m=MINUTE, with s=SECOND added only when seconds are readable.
h=5 m=38
